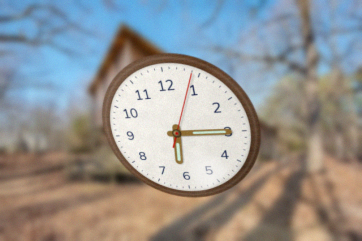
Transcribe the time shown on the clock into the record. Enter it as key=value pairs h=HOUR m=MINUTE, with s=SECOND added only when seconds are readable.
h=6 m=15 s=4
